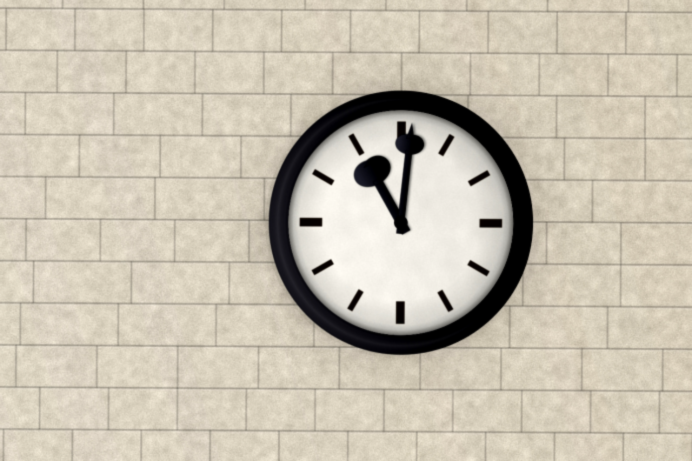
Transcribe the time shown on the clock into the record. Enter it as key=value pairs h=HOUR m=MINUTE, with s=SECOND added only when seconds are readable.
h=11 m=1
